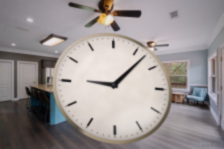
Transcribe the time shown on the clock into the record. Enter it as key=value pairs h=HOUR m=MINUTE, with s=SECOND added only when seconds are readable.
h=9 m=7
